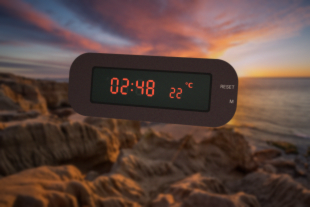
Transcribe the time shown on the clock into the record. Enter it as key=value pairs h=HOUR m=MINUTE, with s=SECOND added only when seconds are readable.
h=2 m=48
